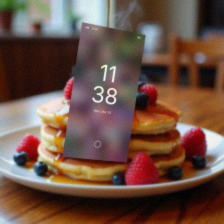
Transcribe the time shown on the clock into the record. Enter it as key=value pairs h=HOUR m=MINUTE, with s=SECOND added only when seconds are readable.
h=11 m=38
